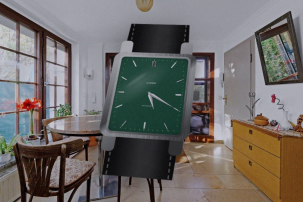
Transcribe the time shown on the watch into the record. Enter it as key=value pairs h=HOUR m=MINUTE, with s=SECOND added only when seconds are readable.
h=5 m=20
